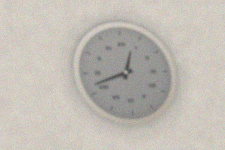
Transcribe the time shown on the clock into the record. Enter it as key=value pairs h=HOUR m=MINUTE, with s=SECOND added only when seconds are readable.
h=12 m=42
